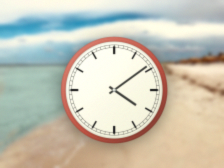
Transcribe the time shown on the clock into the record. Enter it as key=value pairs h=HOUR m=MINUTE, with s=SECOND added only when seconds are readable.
h=4 m=9
